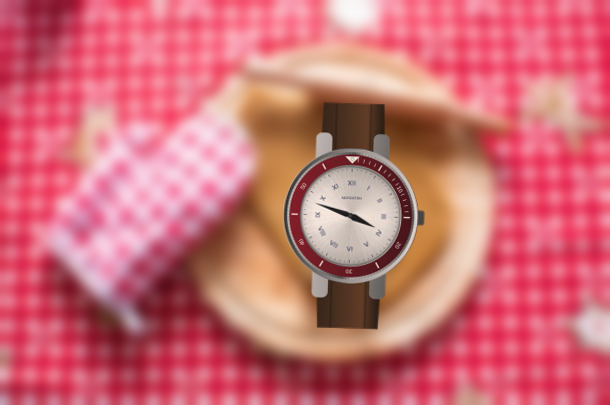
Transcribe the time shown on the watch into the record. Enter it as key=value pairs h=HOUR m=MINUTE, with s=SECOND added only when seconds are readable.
h=3 m=48
